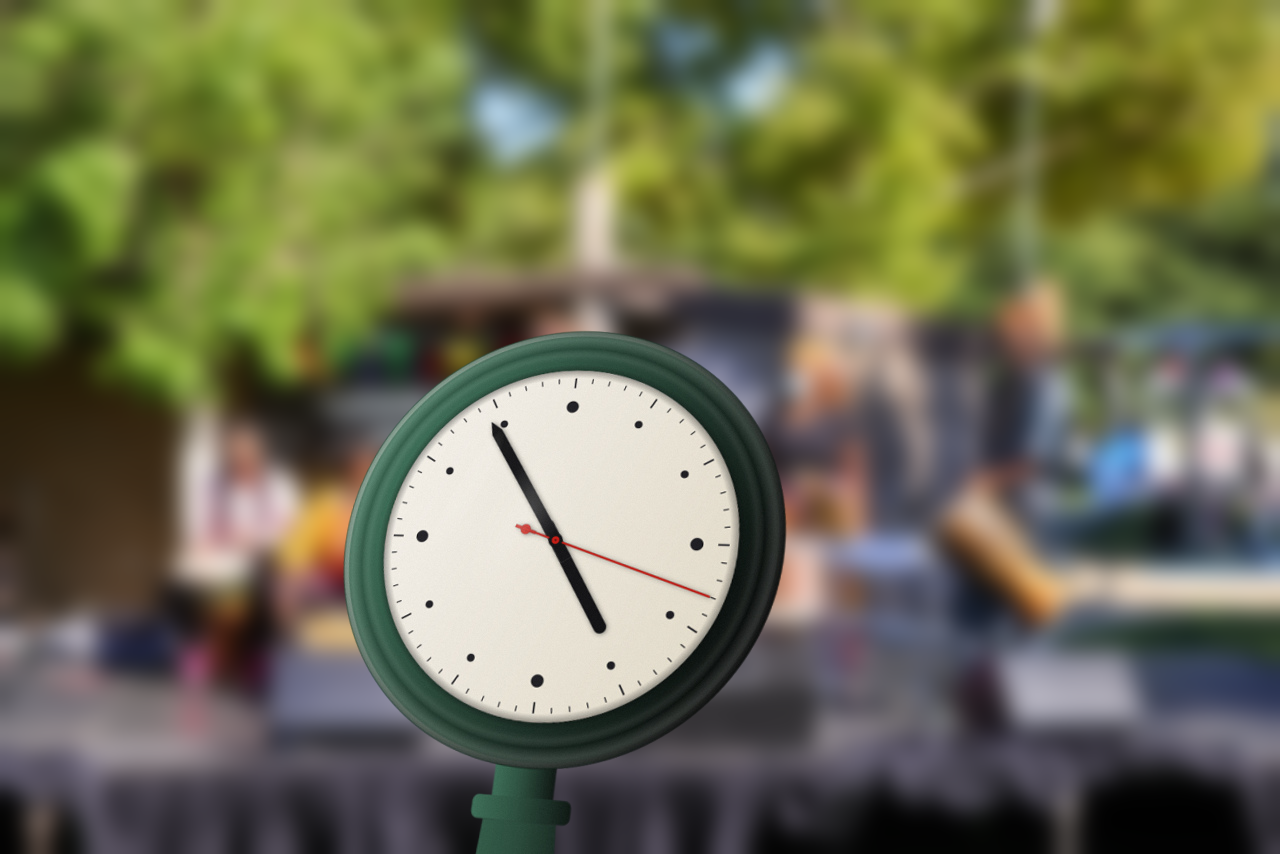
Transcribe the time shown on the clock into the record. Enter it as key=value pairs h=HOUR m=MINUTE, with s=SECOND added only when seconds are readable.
h=4 m=54 s=18
